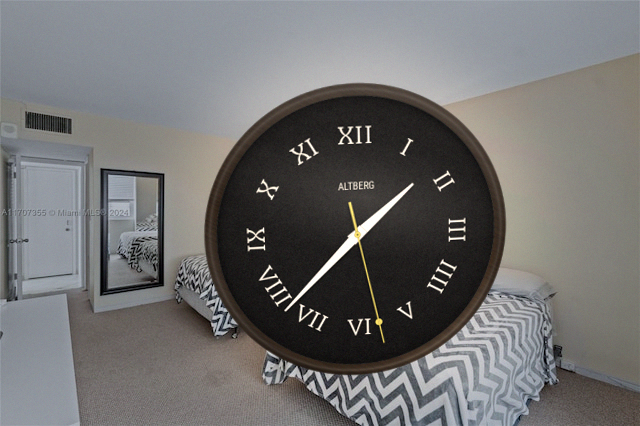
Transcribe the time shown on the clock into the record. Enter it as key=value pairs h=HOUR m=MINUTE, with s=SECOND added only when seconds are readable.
h=1 m=37 s=28
